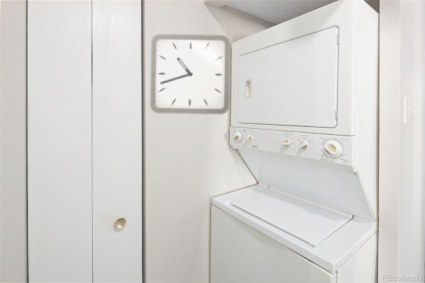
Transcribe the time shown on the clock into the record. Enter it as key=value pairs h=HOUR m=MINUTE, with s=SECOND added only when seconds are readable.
h=10 m=42
